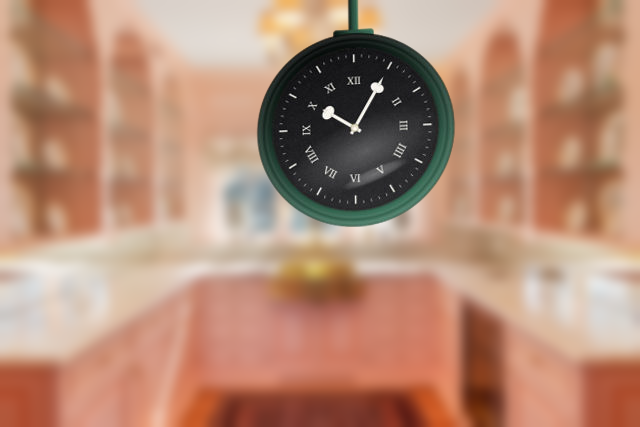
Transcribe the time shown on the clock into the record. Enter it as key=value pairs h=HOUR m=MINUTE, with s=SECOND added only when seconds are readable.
h=10 m=5
